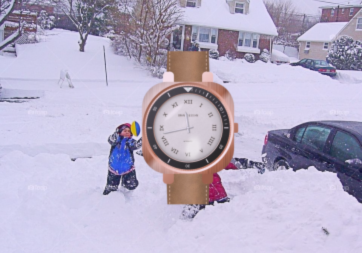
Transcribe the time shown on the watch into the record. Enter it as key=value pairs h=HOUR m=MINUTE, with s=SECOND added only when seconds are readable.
h=11 m=43
